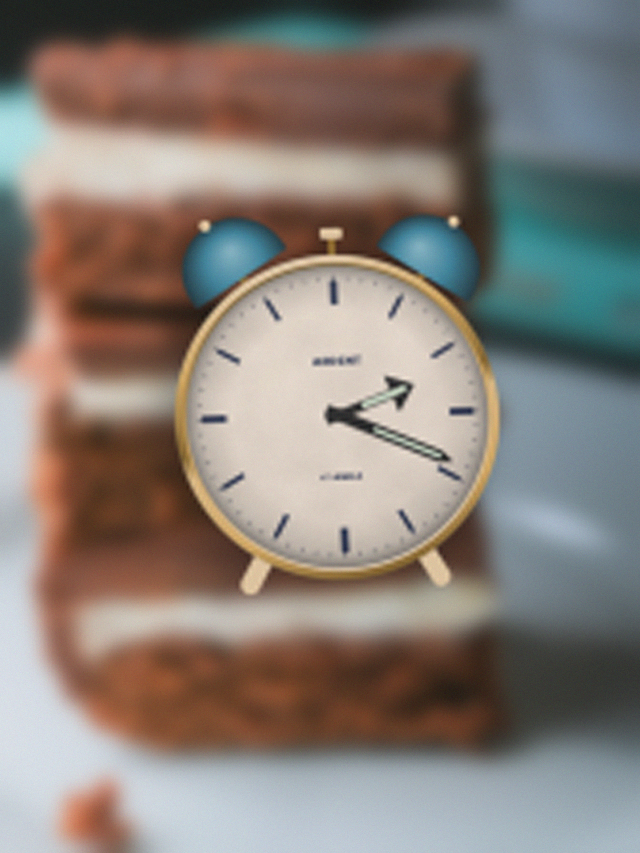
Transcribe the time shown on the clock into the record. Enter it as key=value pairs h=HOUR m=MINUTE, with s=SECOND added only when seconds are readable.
h=2 m=19
